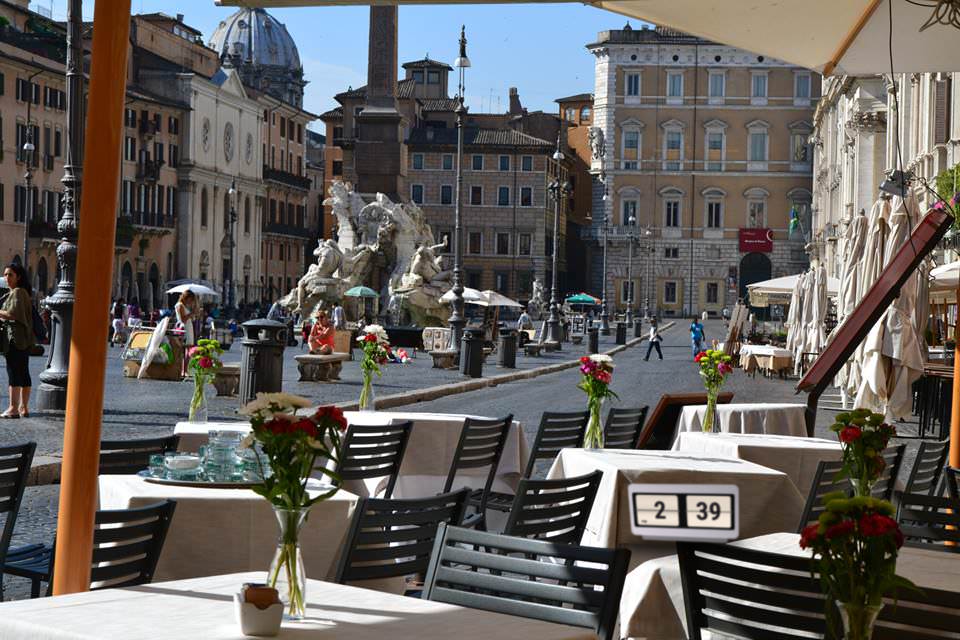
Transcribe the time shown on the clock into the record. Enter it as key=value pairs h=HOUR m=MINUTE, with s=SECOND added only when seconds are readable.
h=2 m=39
